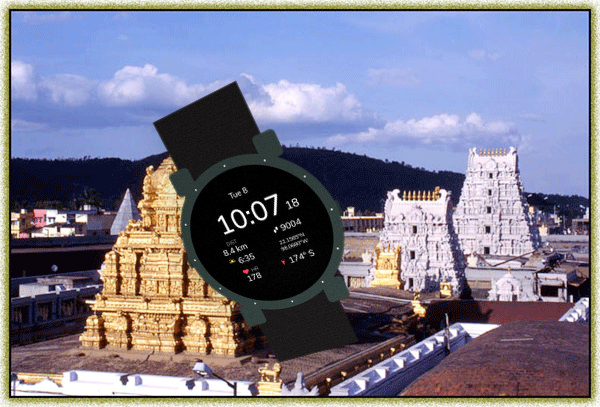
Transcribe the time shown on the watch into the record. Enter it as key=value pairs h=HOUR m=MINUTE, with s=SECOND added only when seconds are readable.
h=10 m=7 s=18
